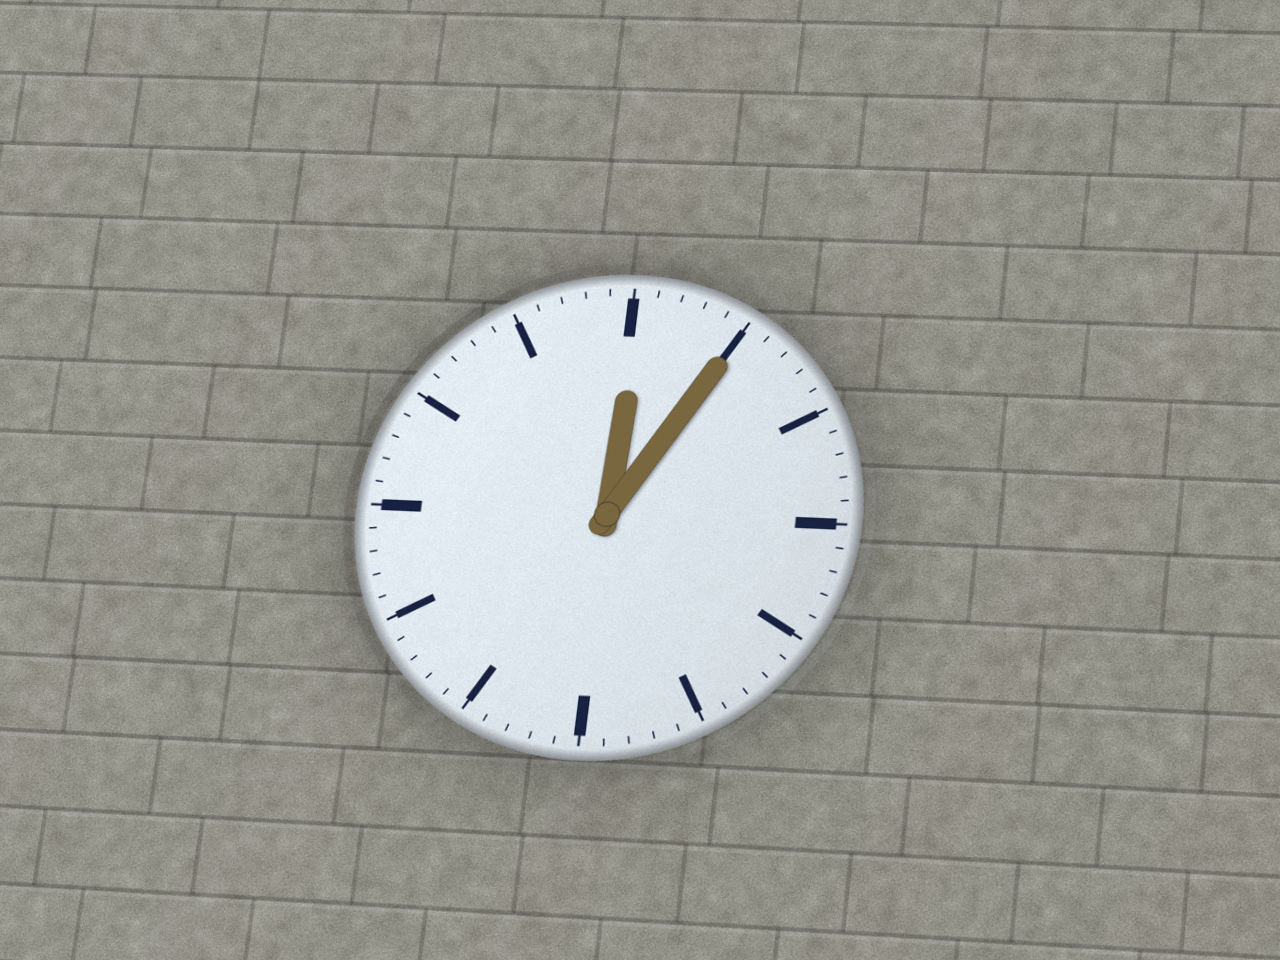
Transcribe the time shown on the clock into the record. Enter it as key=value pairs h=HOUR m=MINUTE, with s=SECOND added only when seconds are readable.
h=12 m=5
